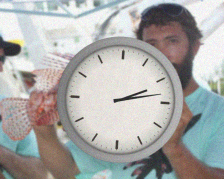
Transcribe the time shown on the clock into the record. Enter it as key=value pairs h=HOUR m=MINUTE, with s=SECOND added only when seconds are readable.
h=2 m=13
